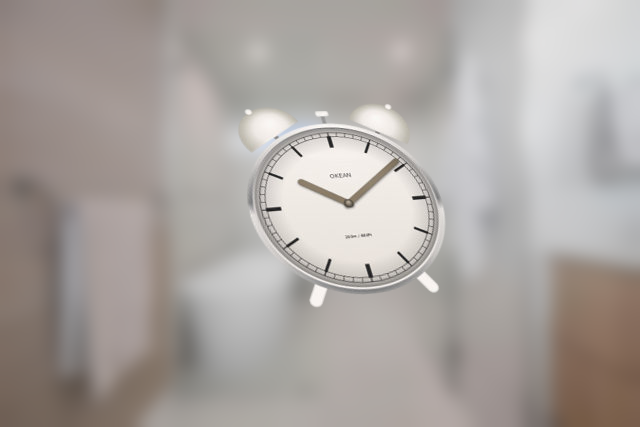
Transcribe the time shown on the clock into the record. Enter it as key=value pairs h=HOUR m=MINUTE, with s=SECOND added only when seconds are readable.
h=10 m=9
